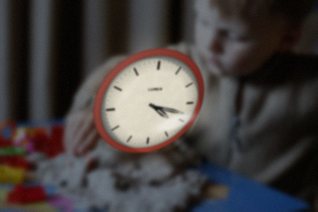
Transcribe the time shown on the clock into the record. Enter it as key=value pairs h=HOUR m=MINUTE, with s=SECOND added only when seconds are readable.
h=4 m=18
